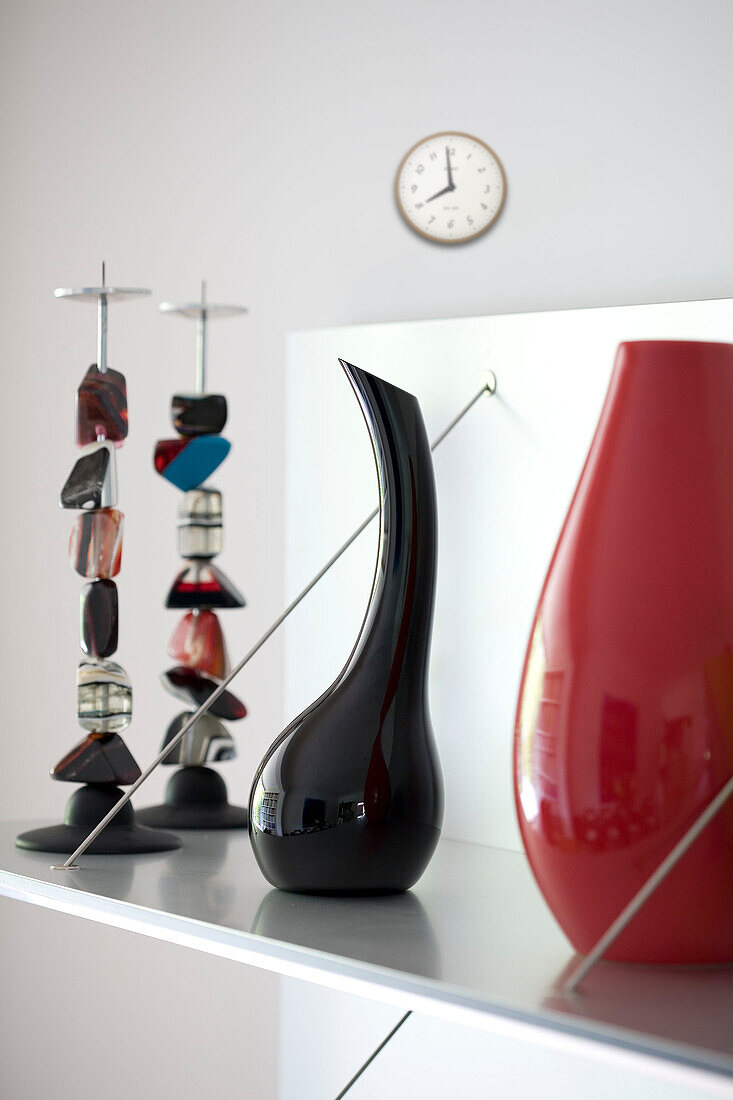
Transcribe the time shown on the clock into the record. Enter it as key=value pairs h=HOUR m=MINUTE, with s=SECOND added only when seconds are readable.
h=7 m=59
